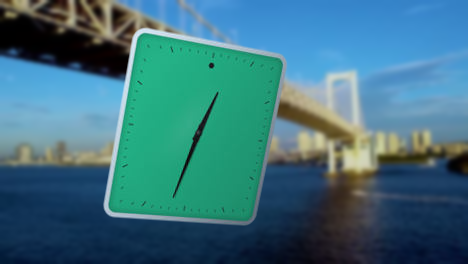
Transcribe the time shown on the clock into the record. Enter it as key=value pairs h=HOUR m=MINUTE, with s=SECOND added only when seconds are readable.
h=12 m=32
